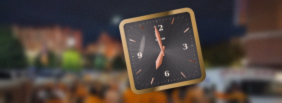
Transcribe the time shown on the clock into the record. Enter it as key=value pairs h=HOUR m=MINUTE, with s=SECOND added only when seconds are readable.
h=6 m=59
